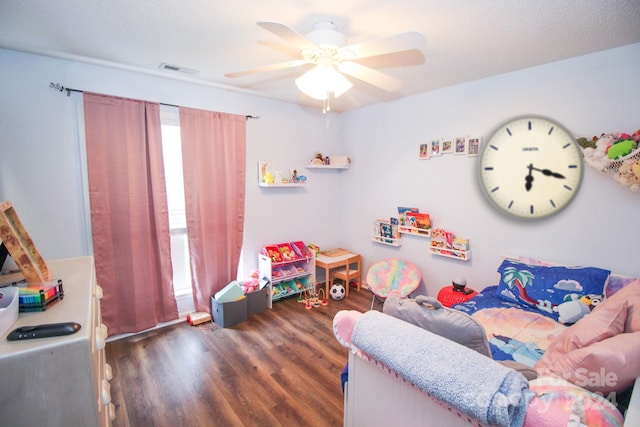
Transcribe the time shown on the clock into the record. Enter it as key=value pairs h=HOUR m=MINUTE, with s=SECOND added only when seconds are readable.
h=6 m=18
